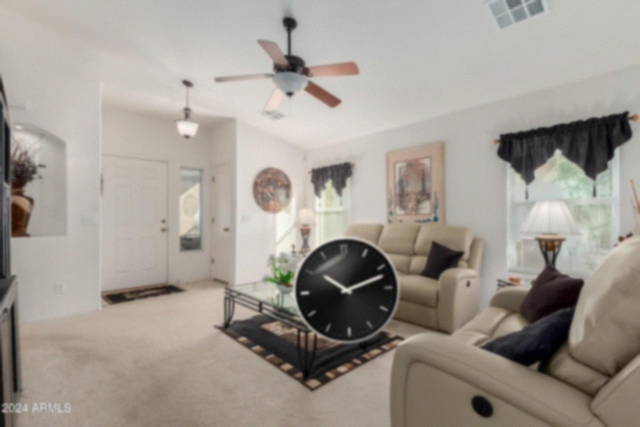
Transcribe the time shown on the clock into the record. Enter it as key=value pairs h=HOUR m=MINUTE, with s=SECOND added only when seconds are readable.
h=10 m=12
